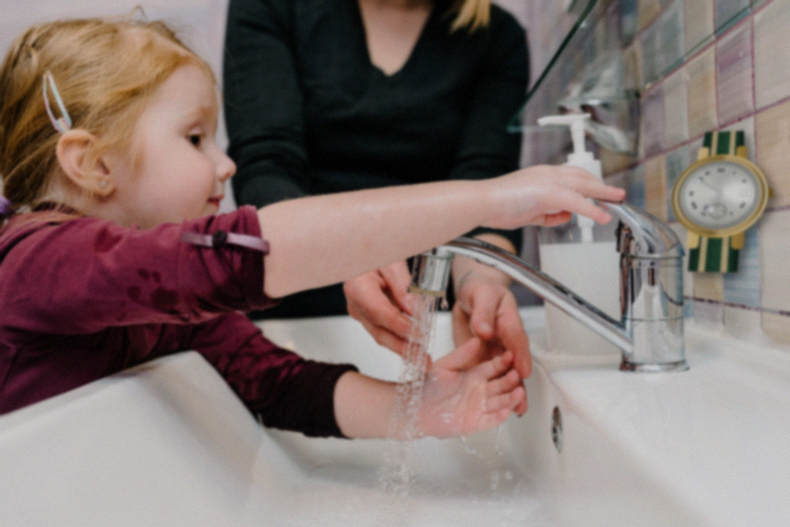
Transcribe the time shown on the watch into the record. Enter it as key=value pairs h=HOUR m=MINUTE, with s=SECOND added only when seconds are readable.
h=6 m=51
